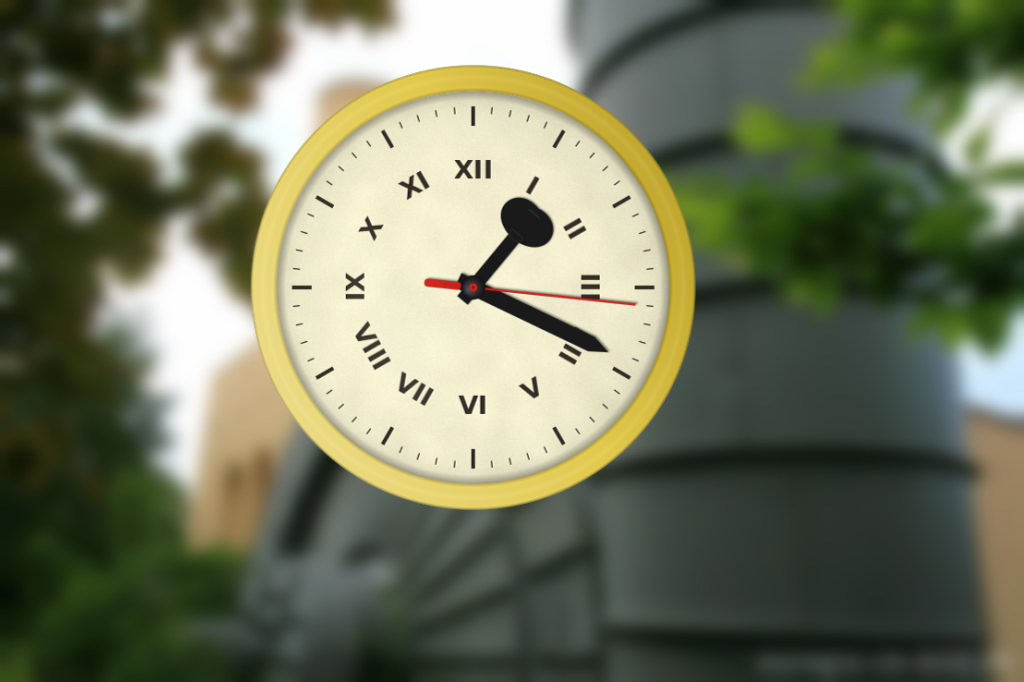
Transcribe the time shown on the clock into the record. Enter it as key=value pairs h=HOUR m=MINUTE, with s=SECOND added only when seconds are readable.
h=1 m=19 s=16
